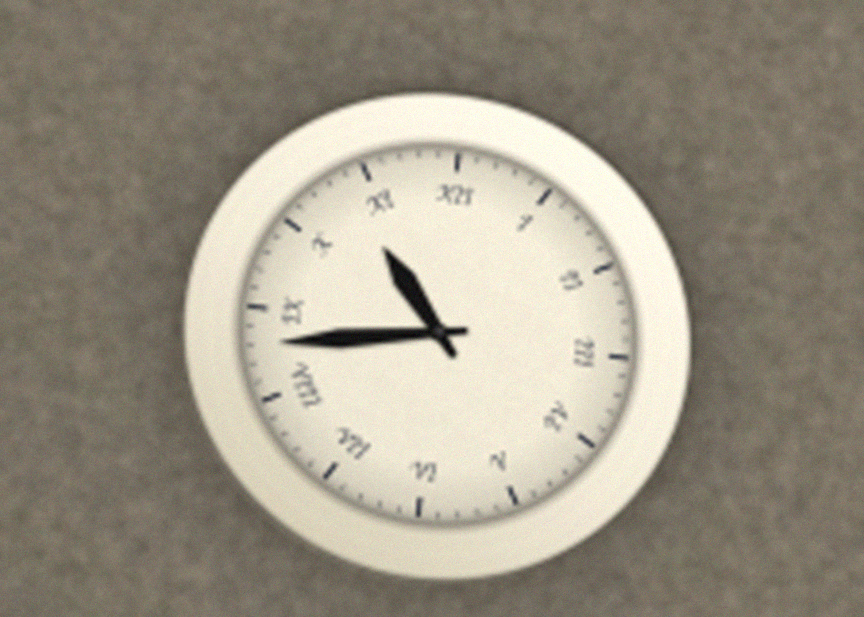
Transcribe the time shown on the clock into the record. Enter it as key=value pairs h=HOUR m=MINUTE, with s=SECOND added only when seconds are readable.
h=10 m=43
